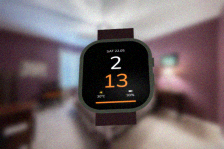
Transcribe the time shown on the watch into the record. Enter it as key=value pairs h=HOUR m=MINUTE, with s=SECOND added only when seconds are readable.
h=2 m=13
